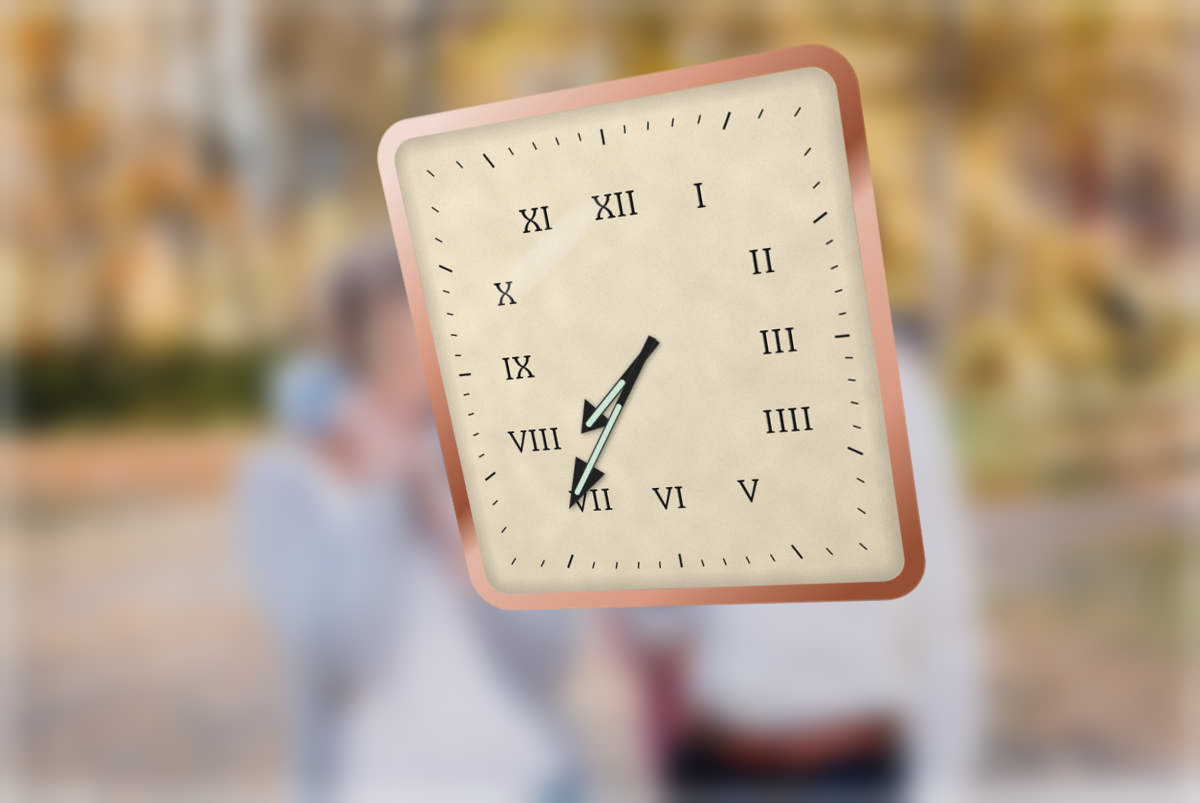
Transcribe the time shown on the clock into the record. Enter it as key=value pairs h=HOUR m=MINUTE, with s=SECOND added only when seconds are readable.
h=7 m=36
